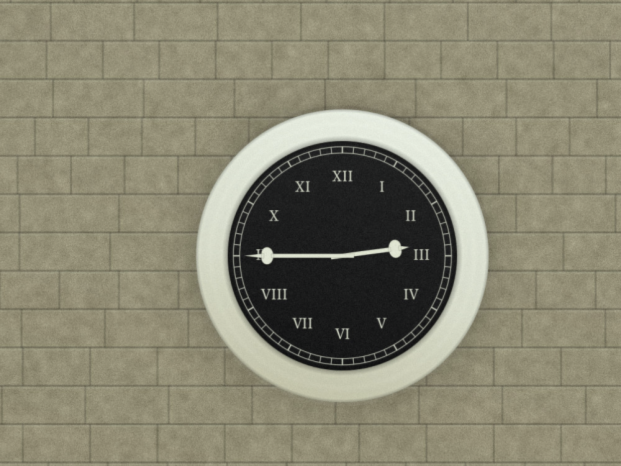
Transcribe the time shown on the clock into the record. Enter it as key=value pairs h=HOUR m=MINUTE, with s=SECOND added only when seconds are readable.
h=2 m=45
